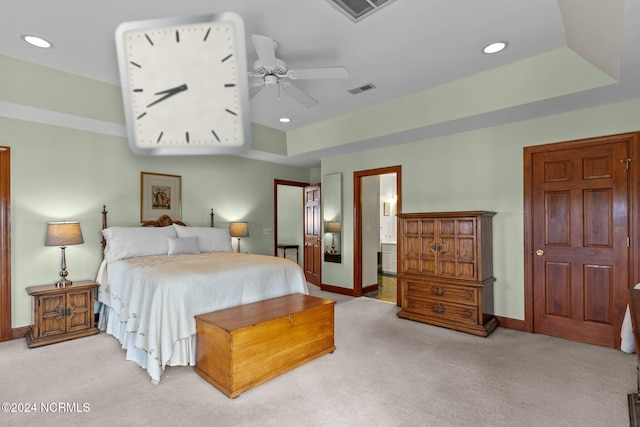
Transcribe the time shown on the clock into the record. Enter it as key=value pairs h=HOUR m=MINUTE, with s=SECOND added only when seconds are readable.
h=8 m=41
